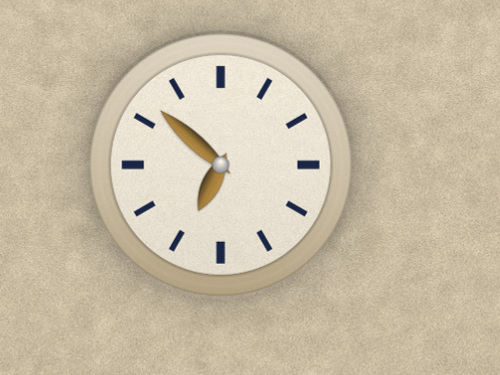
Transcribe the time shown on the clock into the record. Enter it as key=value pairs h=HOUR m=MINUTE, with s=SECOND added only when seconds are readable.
h=6 m=52
